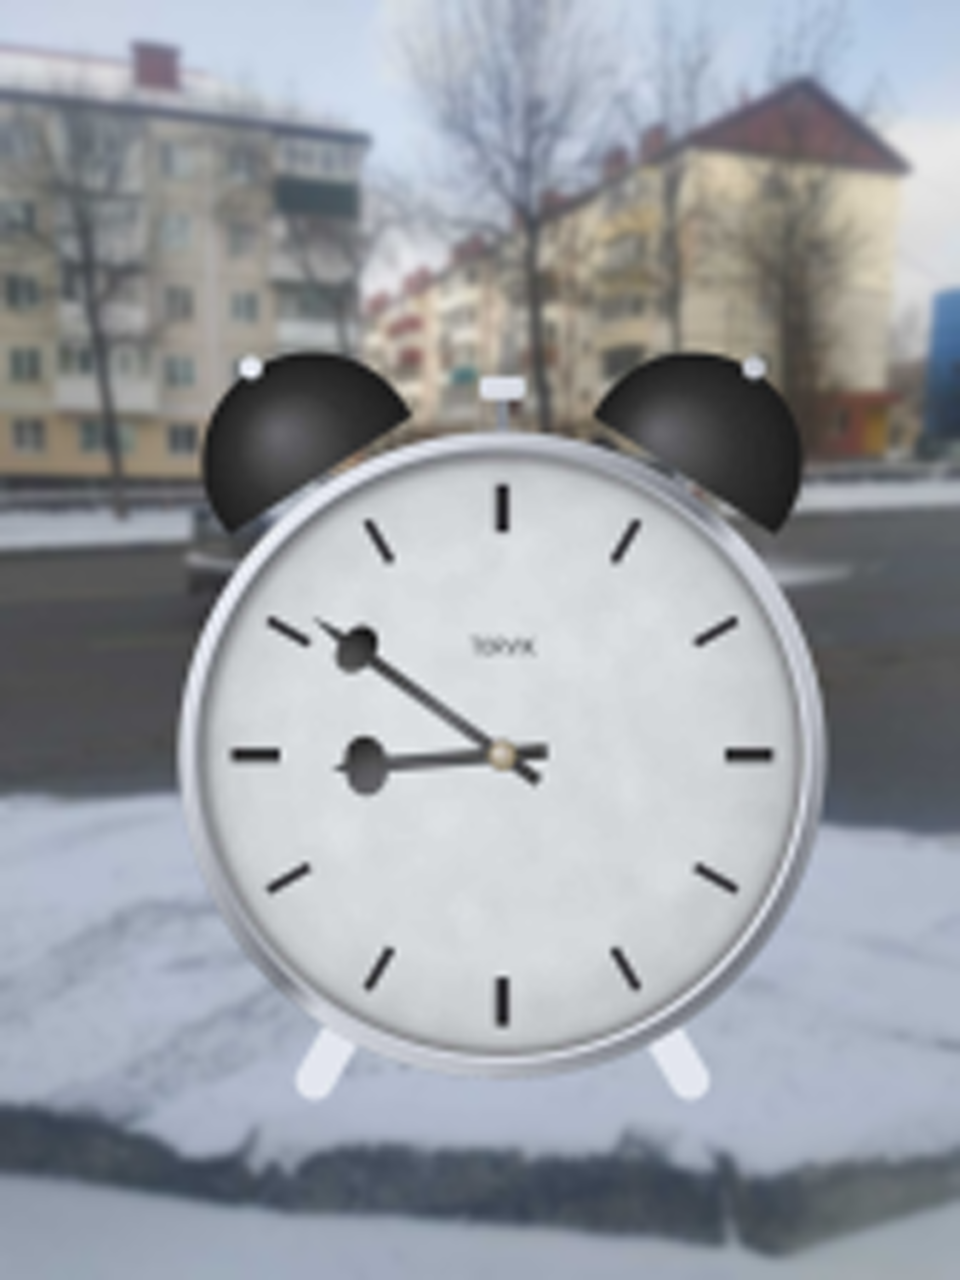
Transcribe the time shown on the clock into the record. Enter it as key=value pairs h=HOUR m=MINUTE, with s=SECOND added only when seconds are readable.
h=8 m=51
